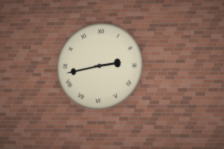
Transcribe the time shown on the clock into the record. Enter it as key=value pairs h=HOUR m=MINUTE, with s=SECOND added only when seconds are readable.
h=2 m=43
